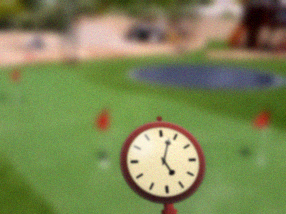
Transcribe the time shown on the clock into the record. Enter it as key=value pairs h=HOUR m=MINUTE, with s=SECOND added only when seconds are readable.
h=5 m=3
